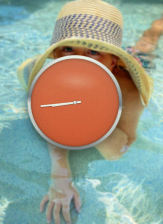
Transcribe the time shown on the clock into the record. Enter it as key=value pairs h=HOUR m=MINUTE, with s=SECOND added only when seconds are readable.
h=8 m=44
